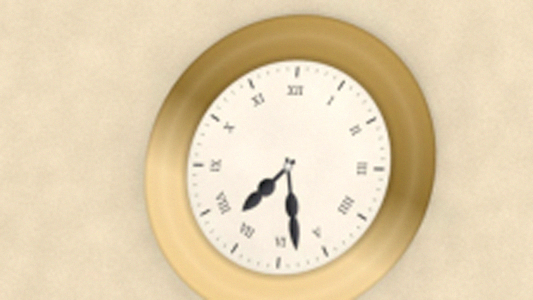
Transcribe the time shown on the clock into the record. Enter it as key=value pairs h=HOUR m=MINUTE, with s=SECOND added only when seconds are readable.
h=7 m=28
